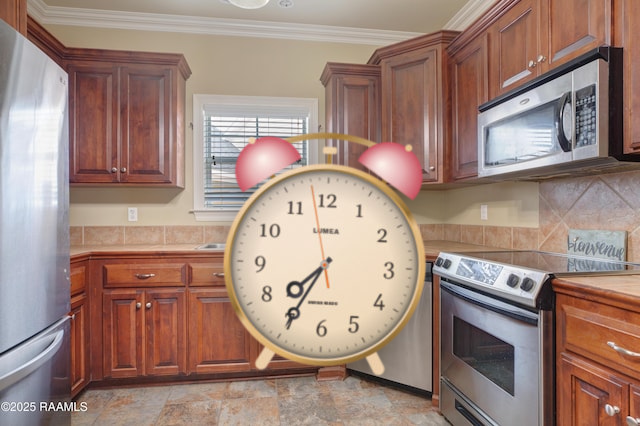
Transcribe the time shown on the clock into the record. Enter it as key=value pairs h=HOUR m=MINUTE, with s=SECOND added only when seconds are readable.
h=7 m=34 s=58
